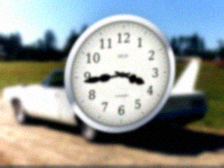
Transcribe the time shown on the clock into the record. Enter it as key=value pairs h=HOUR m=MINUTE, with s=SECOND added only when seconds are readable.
h=3 m=44
